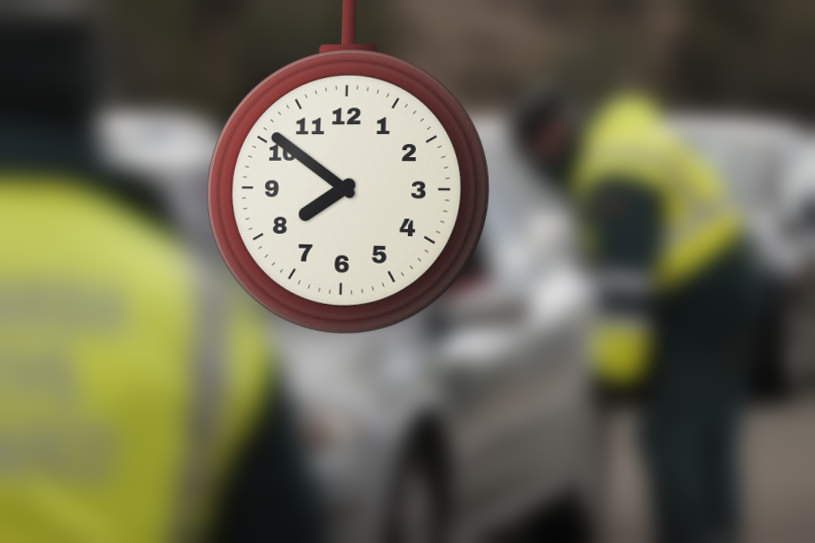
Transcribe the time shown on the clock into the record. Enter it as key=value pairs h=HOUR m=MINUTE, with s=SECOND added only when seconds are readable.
h=7 m=51
